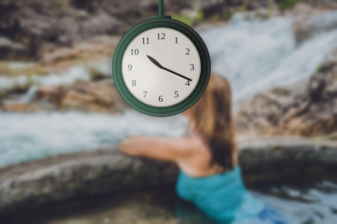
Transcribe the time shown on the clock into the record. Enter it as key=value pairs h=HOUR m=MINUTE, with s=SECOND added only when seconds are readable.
h=10 m=19
